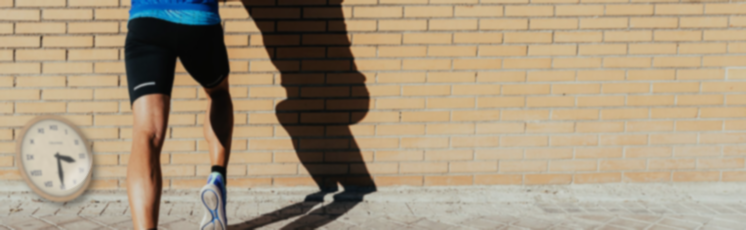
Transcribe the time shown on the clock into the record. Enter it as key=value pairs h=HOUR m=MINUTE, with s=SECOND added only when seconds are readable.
h=3 m=30
